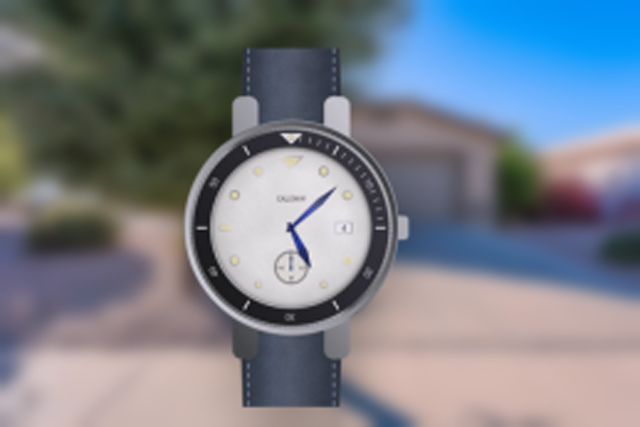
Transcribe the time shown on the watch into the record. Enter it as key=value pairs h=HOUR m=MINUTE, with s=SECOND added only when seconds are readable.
h=5 m=8
